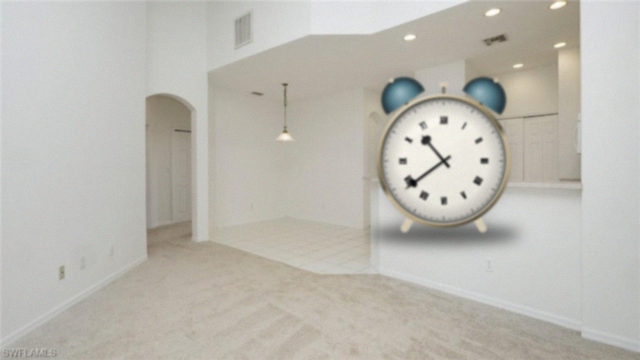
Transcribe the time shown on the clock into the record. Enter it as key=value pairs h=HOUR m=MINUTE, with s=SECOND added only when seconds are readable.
h=10 m=39
